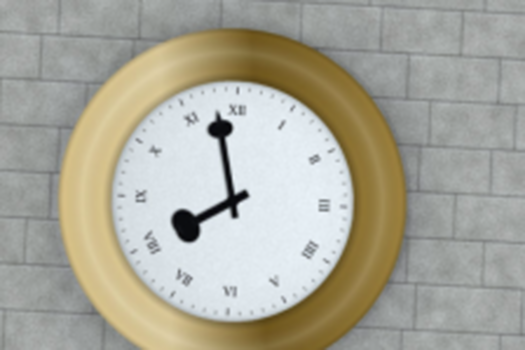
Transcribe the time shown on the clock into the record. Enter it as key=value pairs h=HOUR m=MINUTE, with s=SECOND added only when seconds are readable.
h=7 m=58
